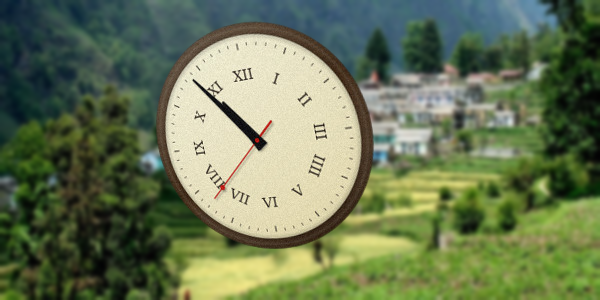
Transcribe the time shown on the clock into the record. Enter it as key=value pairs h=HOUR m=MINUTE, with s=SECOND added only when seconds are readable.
h=10 m=53 s=38
